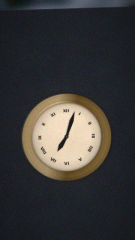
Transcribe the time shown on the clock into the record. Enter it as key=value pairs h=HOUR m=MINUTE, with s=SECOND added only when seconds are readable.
h=7 m=3
